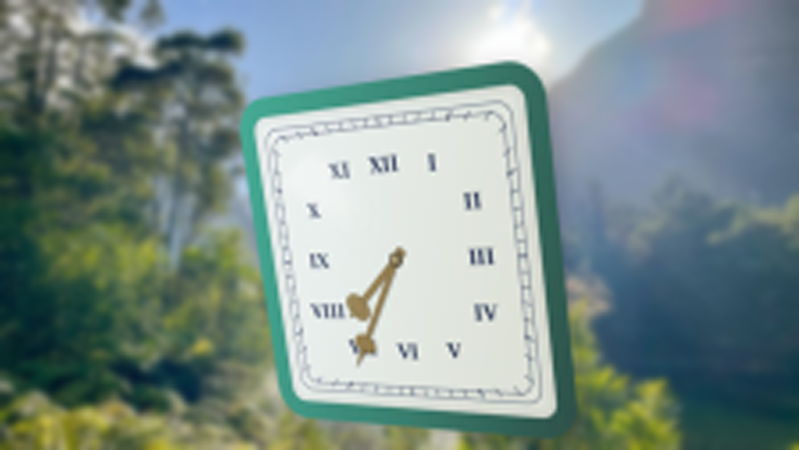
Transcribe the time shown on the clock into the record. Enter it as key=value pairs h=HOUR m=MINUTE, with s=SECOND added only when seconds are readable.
h=7 m=35
